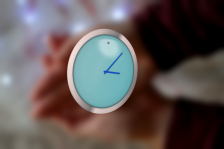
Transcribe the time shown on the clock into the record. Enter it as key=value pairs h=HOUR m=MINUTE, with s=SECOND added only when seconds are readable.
h=3 m=7
